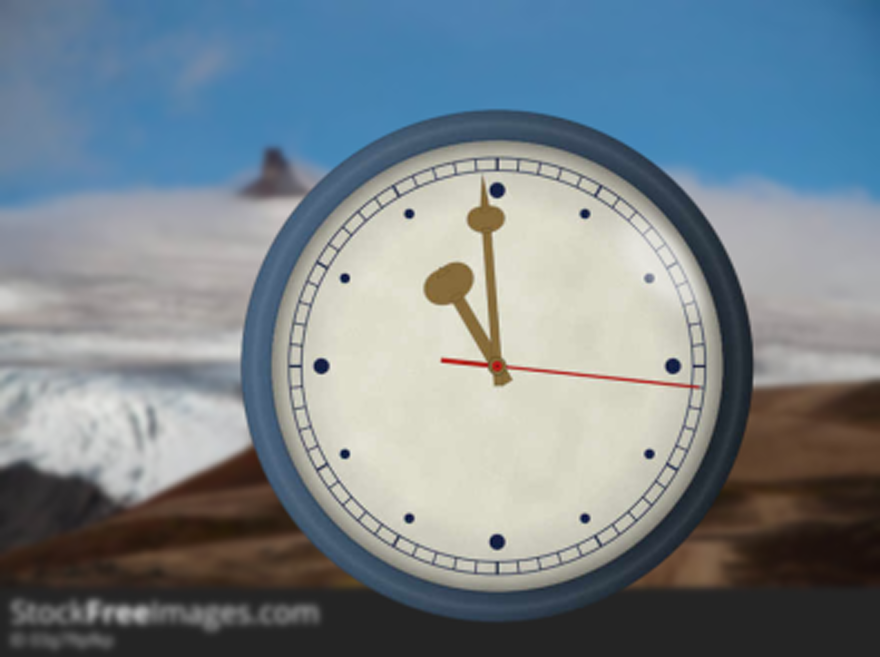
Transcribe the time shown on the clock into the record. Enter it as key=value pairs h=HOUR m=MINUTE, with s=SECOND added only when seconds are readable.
h=10 m=59 s=16
